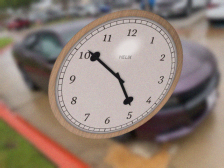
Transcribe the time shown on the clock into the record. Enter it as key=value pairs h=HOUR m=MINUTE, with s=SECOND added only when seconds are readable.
h=4 m=51
